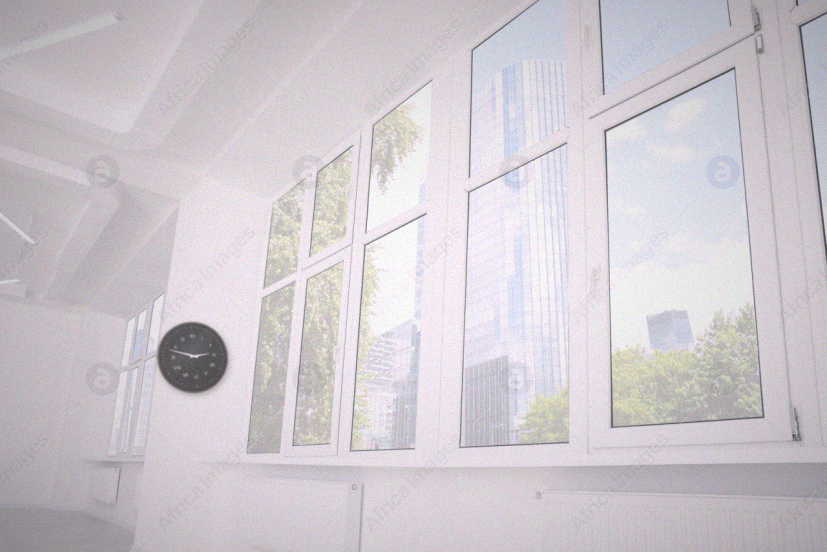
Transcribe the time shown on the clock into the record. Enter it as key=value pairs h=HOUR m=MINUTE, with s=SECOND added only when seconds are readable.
h=2 m=48
